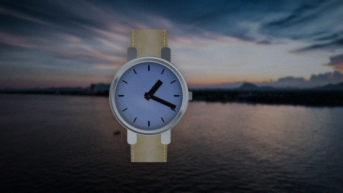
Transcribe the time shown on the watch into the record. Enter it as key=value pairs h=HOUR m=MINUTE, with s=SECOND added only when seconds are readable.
h=1 m=19
